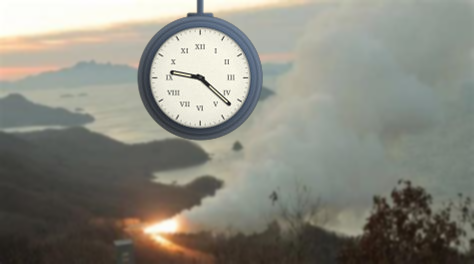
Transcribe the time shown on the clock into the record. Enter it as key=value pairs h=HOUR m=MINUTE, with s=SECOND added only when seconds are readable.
h=9 m=22
